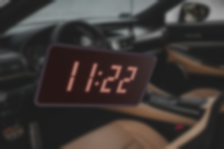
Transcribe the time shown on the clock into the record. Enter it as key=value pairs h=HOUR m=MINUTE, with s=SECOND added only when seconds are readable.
h=11 m=22
